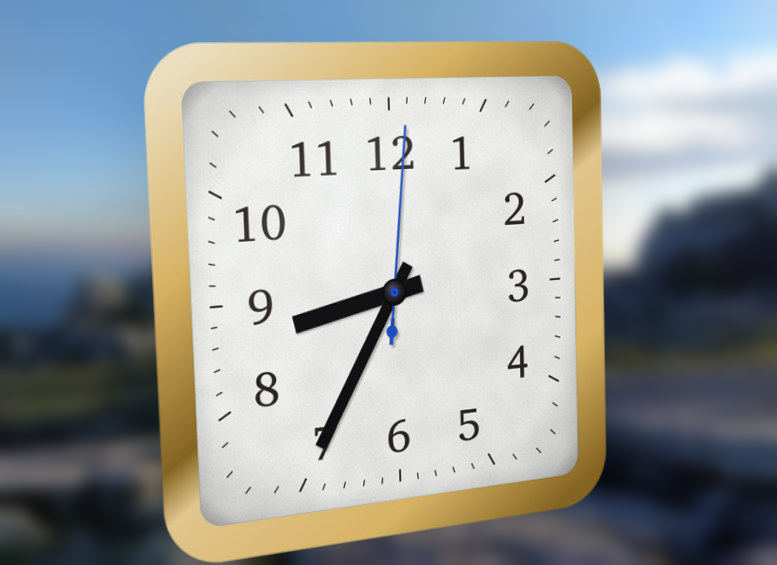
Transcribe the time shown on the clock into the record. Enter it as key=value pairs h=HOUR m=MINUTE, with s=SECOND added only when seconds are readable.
h=8 m=35 s=1
